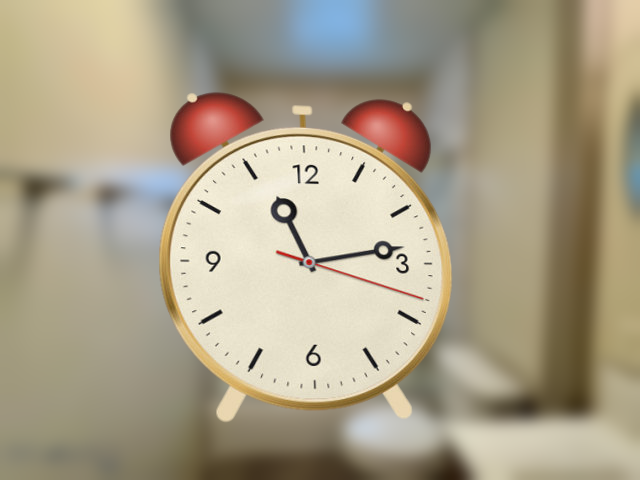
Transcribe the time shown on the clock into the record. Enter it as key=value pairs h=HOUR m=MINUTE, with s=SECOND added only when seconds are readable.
h=11 m=13 s=18
